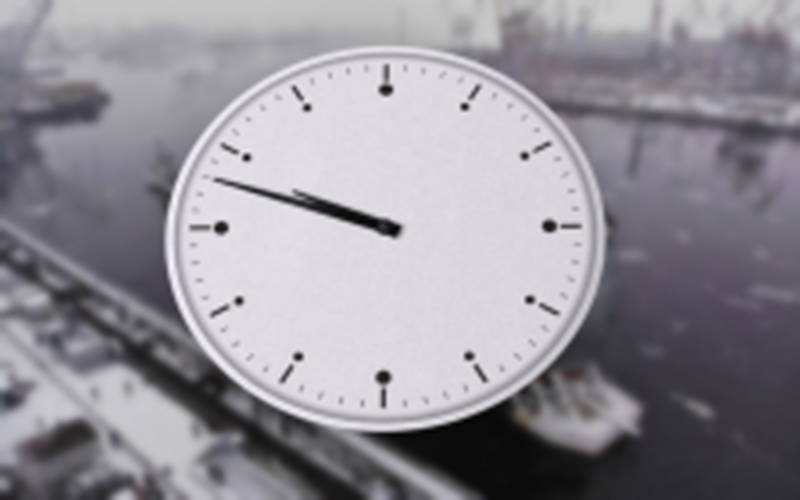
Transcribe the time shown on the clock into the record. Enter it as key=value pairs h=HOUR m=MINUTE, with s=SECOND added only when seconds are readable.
h=9 m=48
